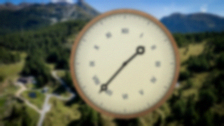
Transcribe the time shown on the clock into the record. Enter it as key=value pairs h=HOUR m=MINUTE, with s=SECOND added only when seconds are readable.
h=1 m=37
